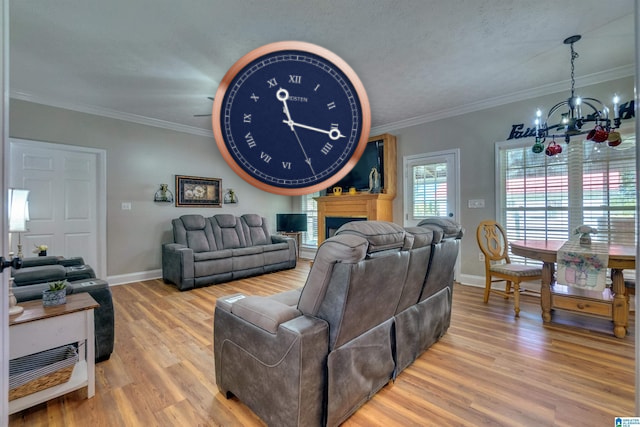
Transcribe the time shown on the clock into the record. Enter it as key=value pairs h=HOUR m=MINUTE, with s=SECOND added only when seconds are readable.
h=11 m=16 s=25
